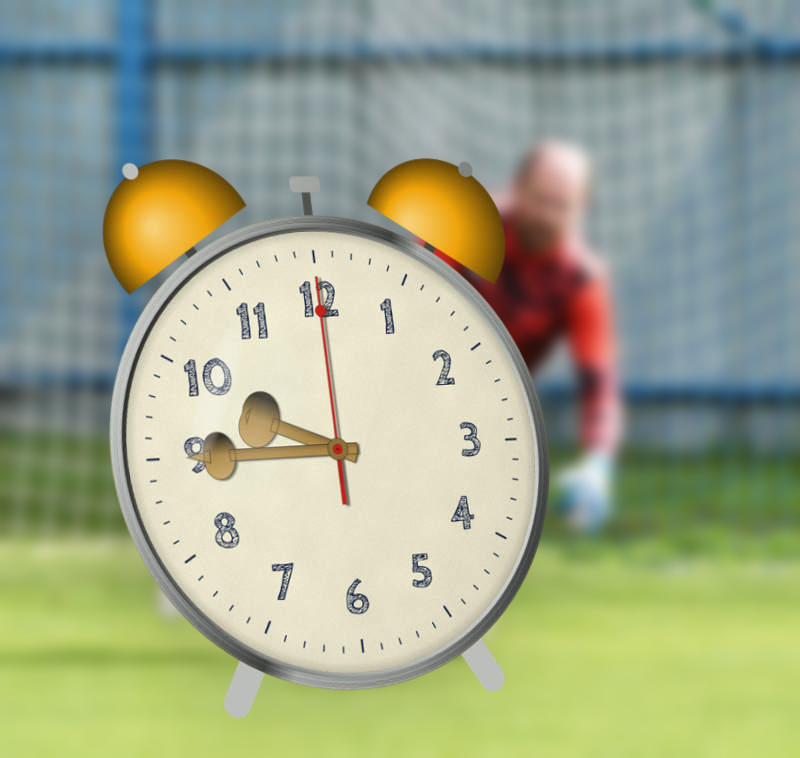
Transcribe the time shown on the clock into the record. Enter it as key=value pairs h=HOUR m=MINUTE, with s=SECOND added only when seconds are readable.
h=9 m=45 s=0
